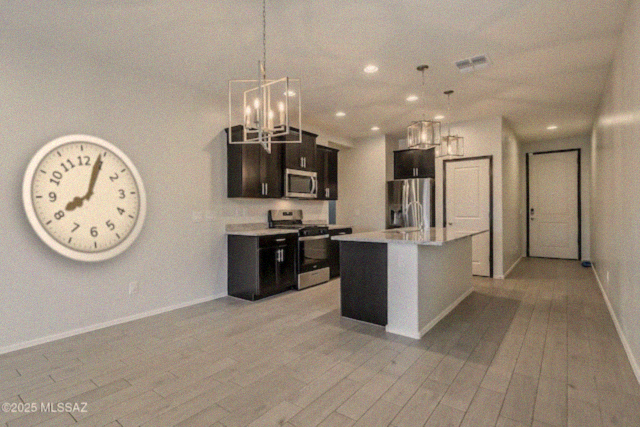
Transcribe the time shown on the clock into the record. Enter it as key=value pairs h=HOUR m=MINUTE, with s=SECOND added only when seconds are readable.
h=8 m=4
